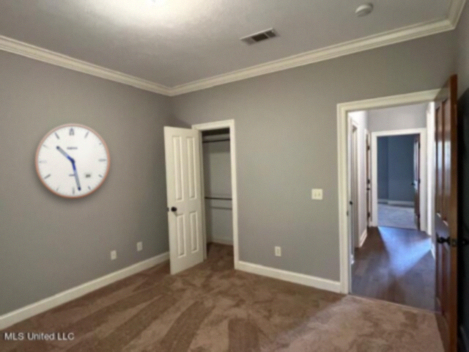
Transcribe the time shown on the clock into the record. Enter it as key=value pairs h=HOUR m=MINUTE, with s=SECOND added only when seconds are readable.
h=10 m=28
